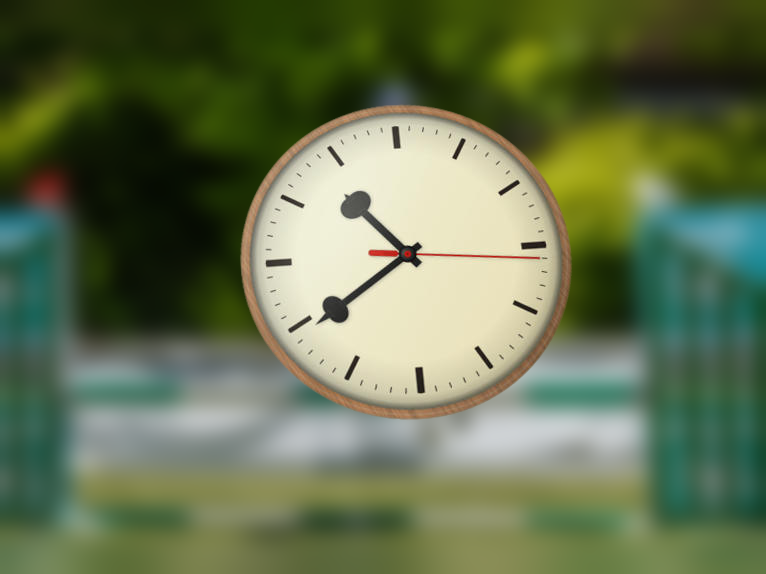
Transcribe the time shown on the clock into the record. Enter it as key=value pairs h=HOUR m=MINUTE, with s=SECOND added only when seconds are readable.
h=10 m=39 s=16
